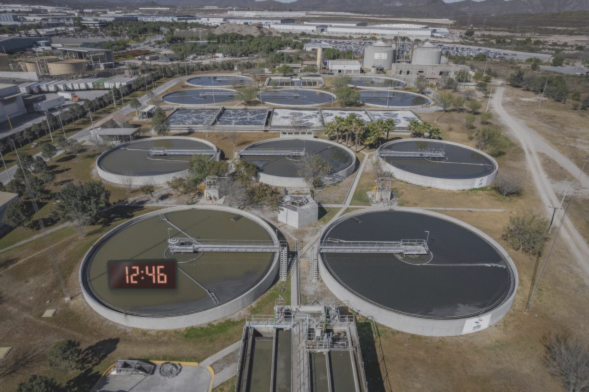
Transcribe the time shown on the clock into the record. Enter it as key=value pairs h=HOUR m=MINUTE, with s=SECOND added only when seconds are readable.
h=12 m=46
